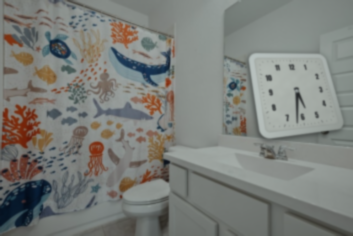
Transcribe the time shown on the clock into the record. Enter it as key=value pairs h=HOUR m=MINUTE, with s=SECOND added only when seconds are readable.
h=5 m=32
